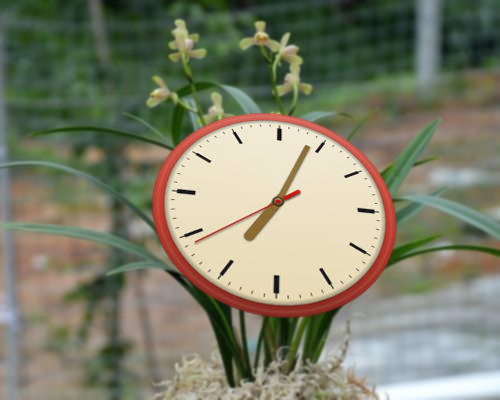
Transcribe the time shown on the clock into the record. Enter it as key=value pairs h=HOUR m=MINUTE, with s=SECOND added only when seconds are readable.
h=7 m=3 s=39
